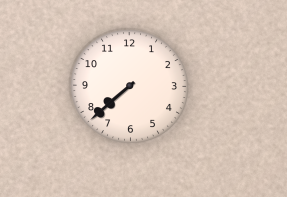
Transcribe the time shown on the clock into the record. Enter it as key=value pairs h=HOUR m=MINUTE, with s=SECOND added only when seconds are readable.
h=7 m=38
